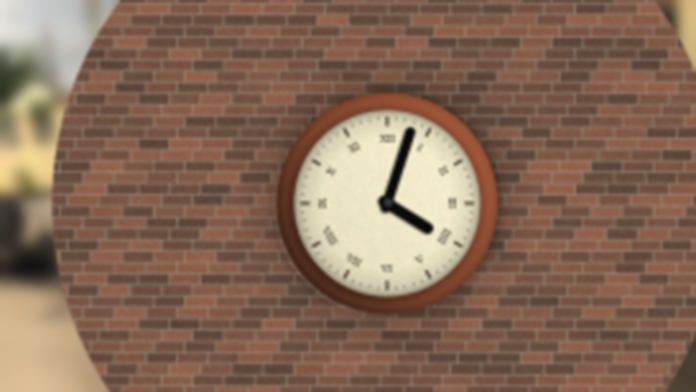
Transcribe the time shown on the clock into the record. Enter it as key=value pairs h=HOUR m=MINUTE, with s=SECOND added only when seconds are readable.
h=4 m=3
